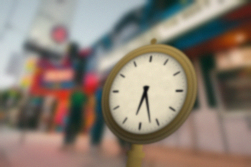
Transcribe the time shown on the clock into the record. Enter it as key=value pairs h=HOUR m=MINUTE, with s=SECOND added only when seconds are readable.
h=6 m=27
